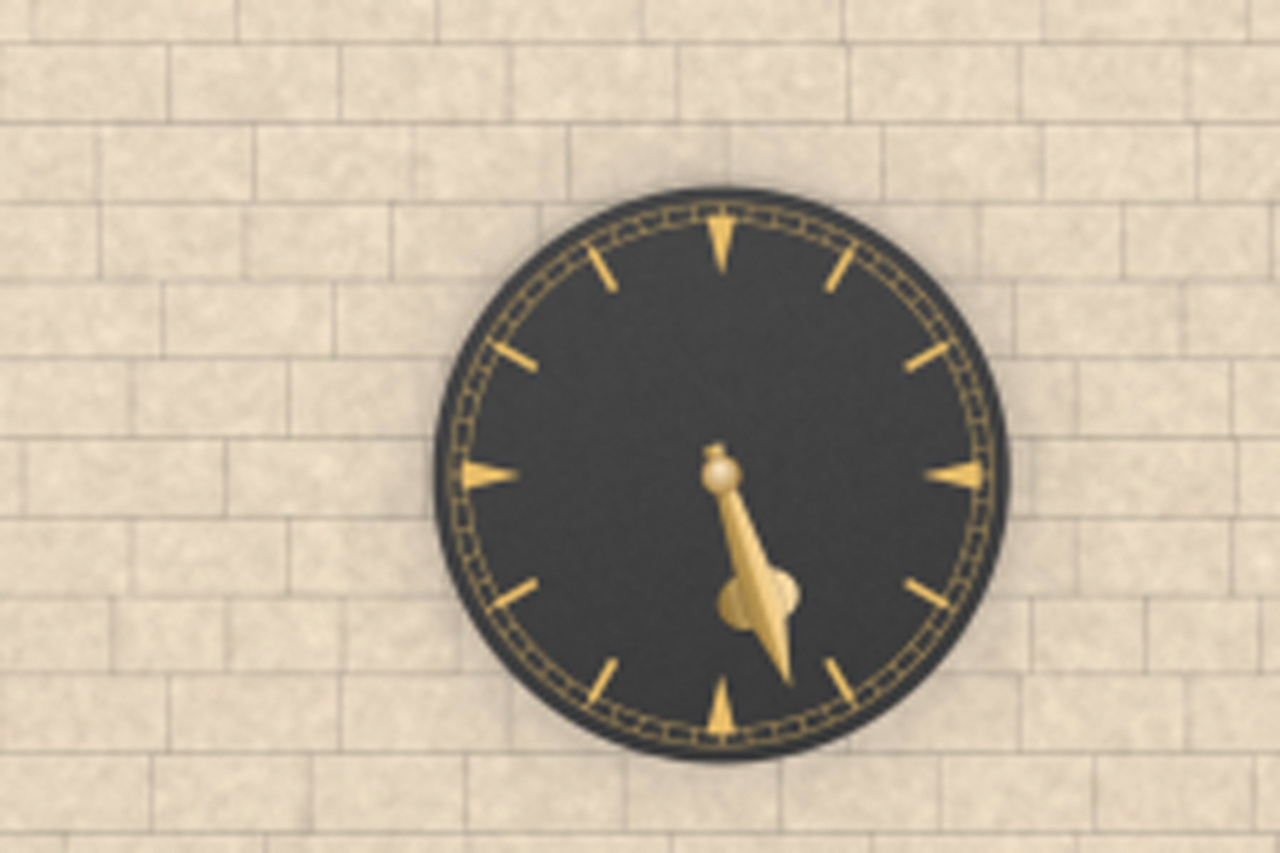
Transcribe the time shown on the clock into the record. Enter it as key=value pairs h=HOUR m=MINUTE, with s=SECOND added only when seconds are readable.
h=5 m=27
